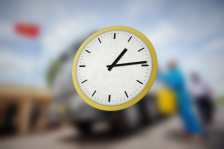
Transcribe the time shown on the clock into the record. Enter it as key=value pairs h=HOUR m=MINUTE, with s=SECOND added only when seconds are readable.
h=1 m=14
